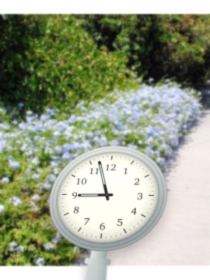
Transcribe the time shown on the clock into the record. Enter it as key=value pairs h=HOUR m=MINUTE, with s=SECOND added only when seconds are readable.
h=8 m=57
